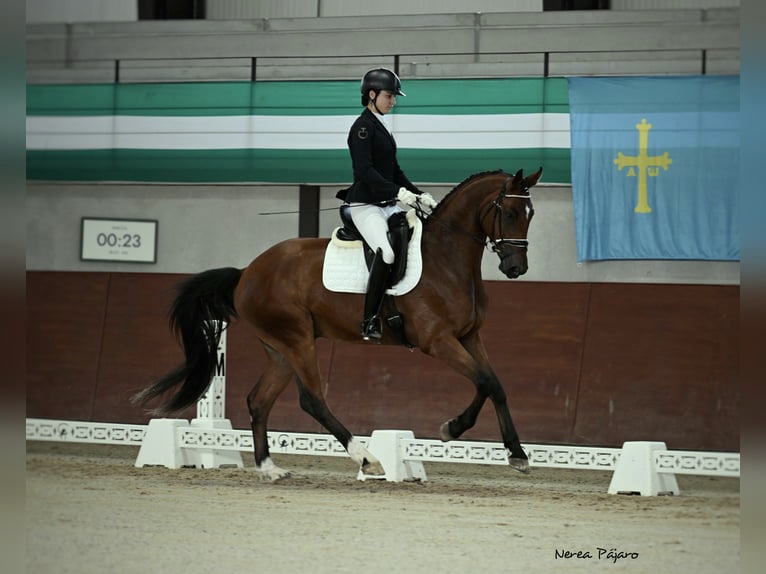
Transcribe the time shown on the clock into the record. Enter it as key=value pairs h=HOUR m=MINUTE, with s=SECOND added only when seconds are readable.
h=0 m=23
